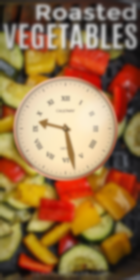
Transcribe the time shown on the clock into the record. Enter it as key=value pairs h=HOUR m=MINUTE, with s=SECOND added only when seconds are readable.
h=9 m=28
